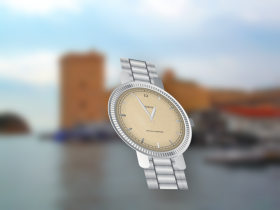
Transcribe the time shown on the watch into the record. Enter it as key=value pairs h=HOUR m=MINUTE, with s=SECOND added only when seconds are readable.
h=12 m=56
